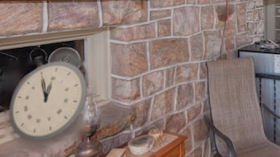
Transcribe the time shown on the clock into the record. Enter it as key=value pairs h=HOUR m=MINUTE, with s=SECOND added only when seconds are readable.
h=11 m=55
